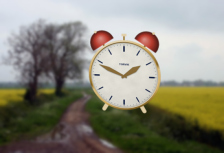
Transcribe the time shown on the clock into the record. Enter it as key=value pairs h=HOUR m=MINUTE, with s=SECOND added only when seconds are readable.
h=1 m=49
